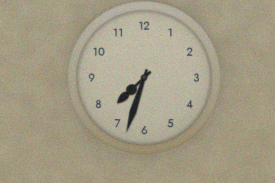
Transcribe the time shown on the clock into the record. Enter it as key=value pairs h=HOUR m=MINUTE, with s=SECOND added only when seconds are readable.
h=7 m=33
